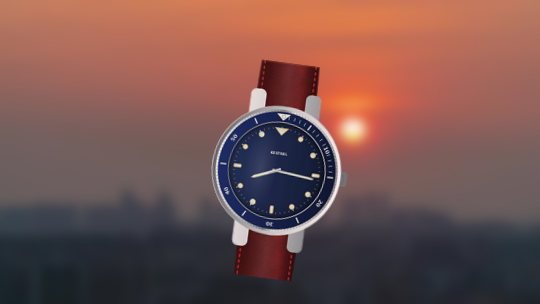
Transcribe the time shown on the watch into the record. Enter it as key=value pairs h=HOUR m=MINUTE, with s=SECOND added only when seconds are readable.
h=8 m=16
